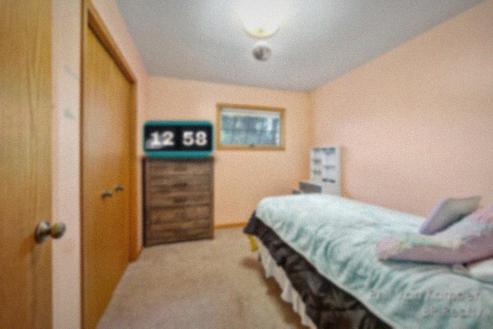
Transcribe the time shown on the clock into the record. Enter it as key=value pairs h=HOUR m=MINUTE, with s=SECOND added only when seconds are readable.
h=12 m=58
